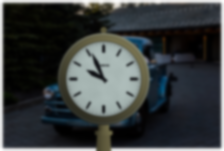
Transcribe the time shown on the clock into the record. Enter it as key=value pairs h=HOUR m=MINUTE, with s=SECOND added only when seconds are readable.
h=9 m=56
